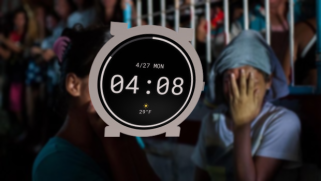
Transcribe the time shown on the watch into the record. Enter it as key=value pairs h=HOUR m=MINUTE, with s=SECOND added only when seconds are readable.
h=4 m=8
